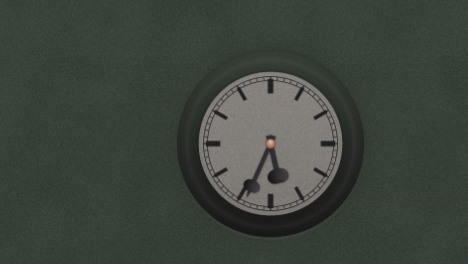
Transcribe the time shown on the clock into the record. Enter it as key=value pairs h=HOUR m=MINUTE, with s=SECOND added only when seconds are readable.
h=5 m=34
